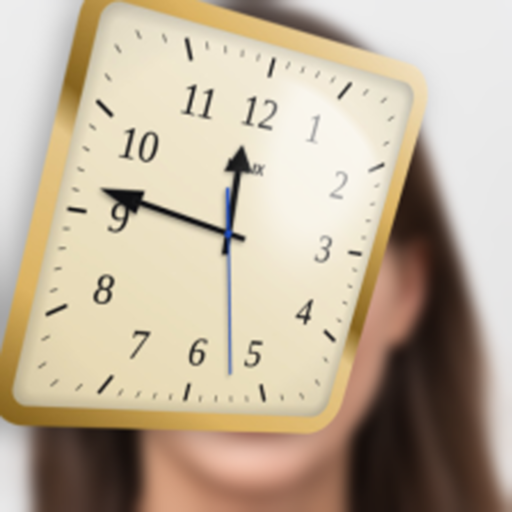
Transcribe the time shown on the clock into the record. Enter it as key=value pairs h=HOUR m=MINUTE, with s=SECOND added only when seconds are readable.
h=11 m=46 s=27
